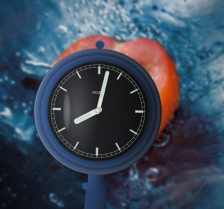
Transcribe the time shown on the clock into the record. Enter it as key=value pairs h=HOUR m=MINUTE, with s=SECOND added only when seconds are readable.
h=8 m=2
